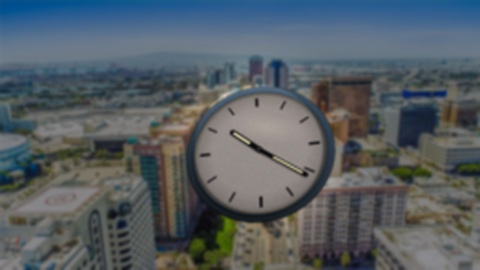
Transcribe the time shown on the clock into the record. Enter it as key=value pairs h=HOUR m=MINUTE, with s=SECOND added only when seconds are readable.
h=10 m=21
